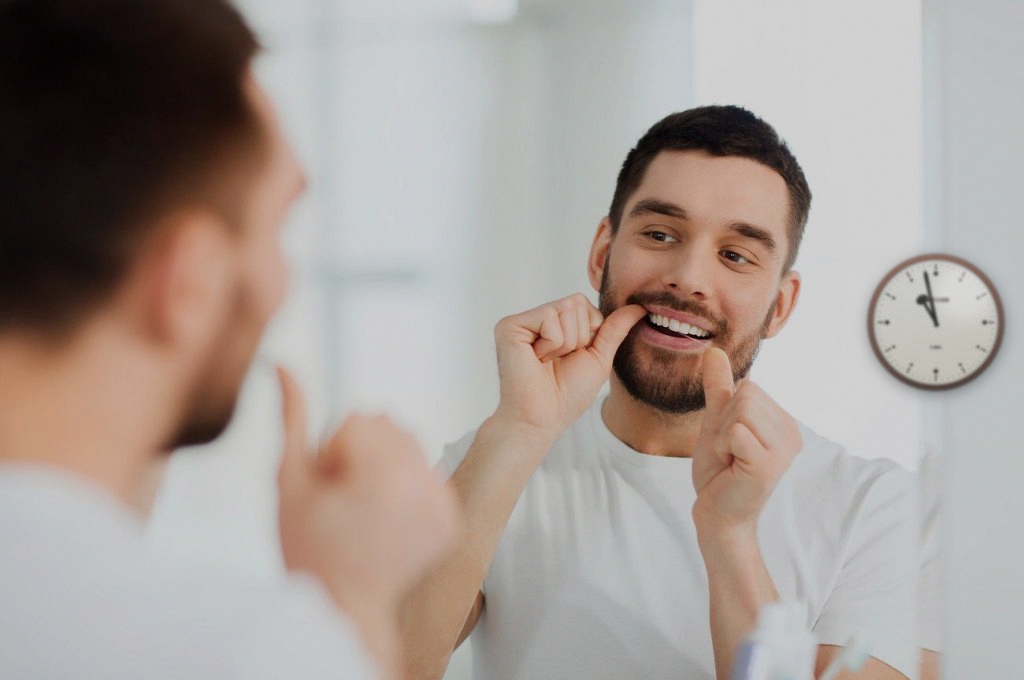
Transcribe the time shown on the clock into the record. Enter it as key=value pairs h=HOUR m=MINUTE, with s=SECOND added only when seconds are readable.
h=10 m=58
